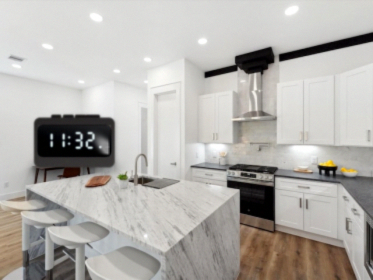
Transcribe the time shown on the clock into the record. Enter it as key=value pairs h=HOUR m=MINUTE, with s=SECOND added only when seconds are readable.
h=11 m=32
